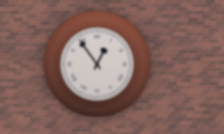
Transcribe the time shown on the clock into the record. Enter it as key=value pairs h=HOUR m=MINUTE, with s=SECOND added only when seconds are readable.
h=12 m=54
